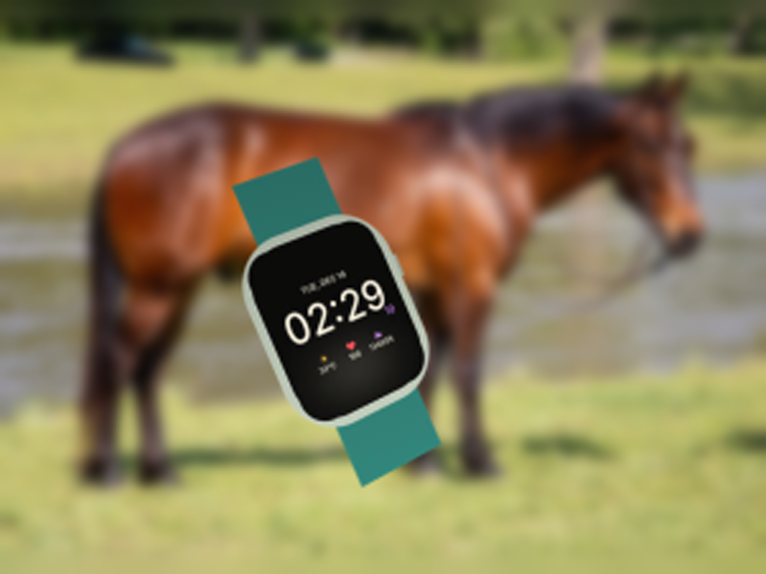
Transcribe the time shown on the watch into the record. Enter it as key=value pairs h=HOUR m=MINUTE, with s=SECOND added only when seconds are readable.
h=2 m=29
